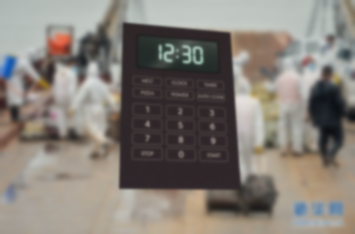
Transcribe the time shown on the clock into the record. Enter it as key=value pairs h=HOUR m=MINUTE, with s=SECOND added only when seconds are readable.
h=12 m=30
